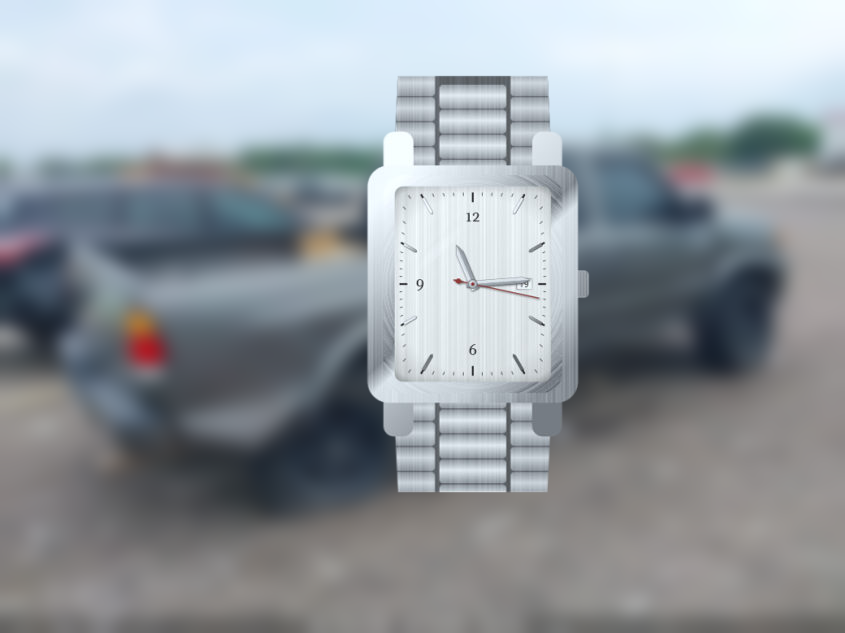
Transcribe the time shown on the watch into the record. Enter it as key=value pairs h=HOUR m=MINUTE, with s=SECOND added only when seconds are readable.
h=11 m=14 s=17
